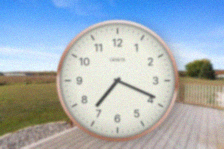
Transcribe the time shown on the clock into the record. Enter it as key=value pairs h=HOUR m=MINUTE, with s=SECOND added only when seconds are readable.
h=7 m=19
